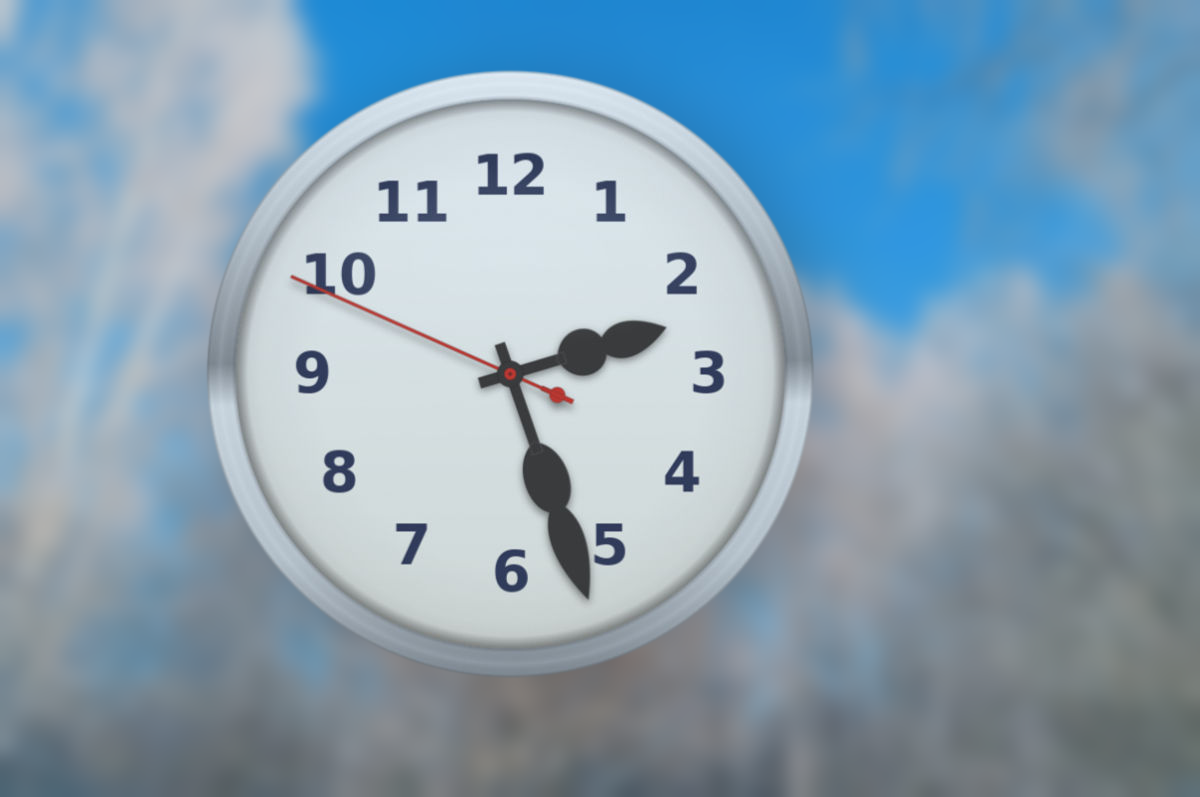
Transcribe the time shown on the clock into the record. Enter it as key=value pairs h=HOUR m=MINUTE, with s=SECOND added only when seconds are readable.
h=2 m=26 s=49
